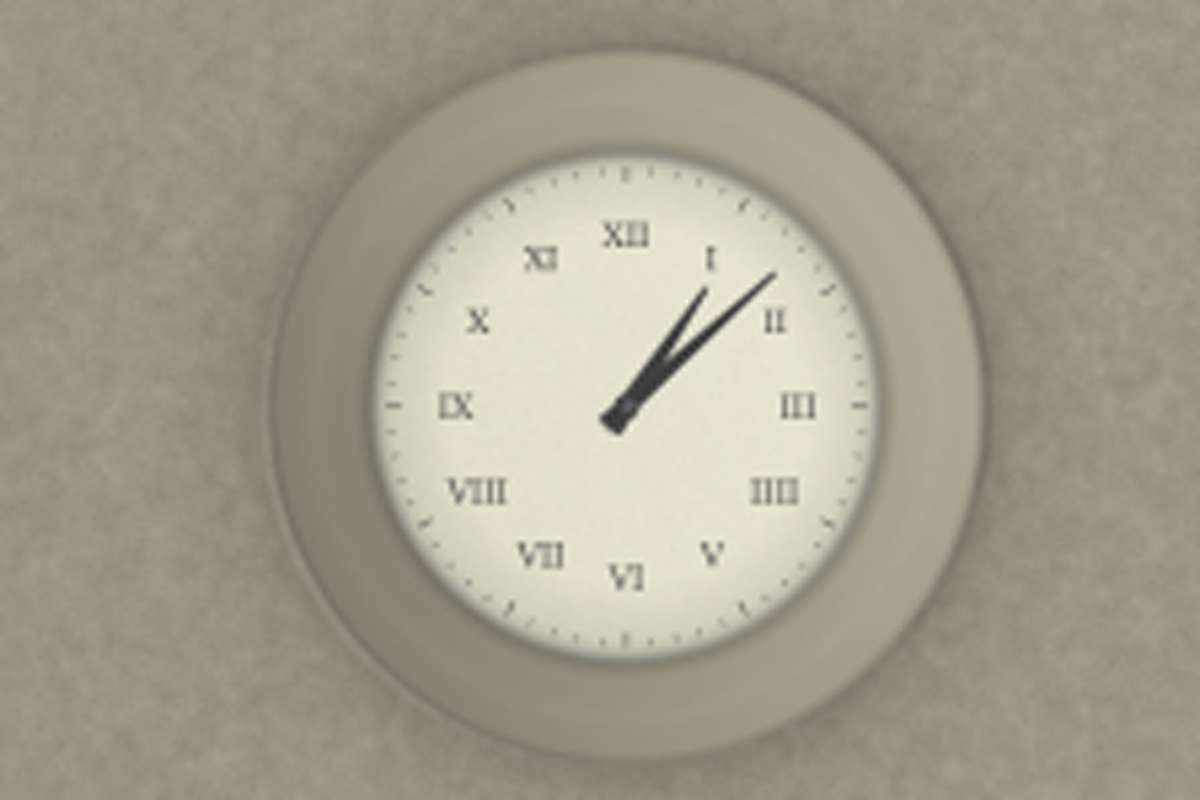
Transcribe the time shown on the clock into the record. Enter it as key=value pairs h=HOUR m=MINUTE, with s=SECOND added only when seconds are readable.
h=1 m=8
